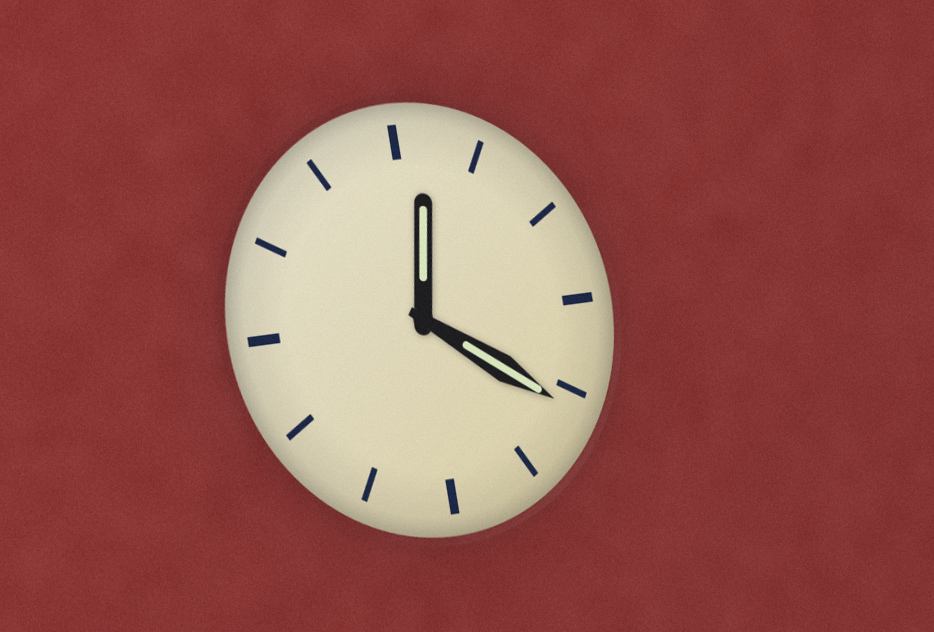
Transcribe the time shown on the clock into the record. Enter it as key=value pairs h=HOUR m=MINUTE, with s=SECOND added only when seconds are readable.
h=12 m=21
